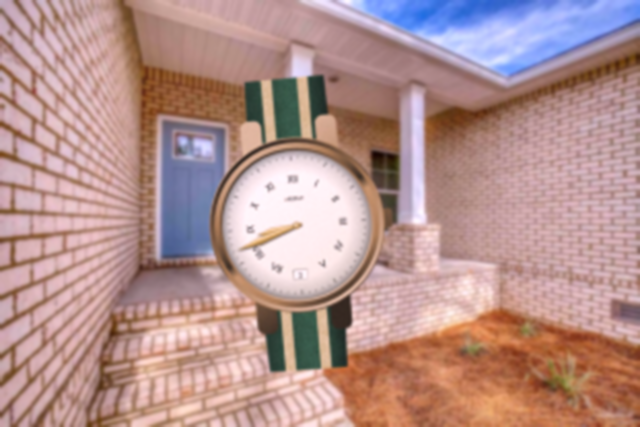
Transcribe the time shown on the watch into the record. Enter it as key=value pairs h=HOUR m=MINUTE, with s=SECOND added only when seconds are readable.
h=8 m=42
